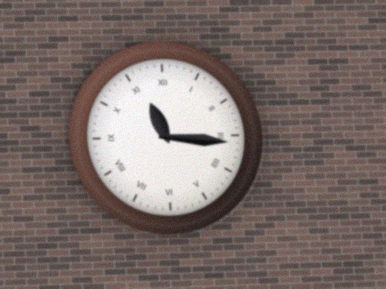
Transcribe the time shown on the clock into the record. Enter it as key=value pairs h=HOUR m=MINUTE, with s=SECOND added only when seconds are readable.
h=11 m=16
